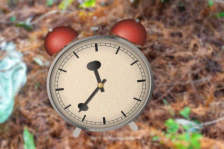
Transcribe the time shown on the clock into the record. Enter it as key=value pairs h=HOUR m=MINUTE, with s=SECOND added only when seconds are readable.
h=11 m=37
